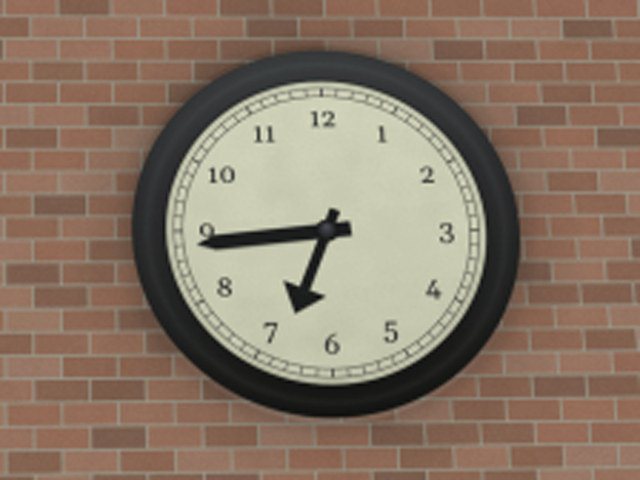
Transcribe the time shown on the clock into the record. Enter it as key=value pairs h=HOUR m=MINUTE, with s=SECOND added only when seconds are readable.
h=6 m=44
